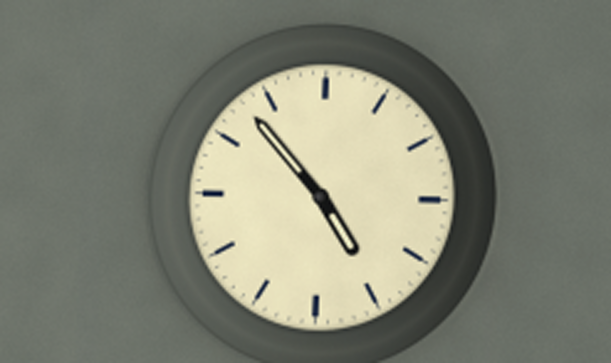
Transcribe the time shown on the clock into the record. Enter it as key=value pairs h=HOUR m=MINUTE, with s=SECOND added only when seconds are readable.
h=4 m=53
